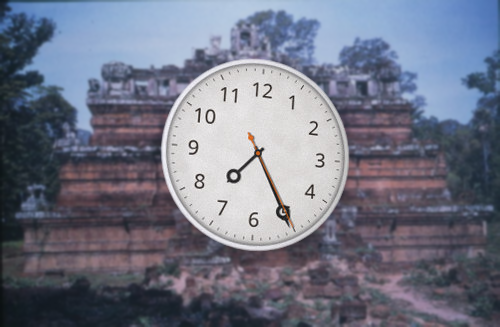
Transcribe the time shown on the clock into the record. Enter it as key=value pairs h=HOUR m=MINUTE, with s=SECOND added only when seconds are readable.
h=7 m=25 s=25
